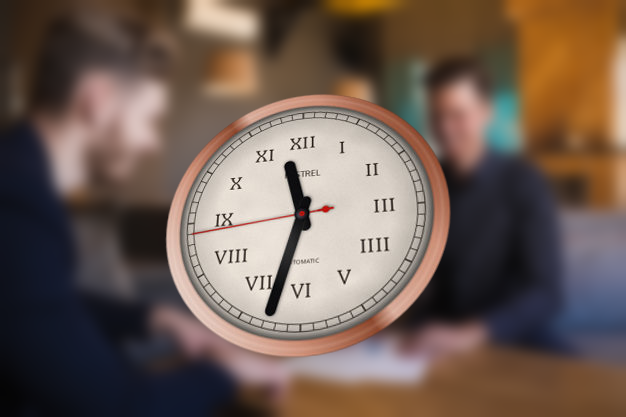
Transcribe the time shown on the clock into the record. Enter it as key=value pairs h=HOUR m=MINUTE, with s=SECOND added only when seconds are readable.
h=11 m=32 s=44
